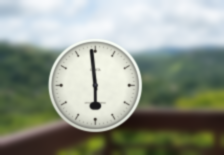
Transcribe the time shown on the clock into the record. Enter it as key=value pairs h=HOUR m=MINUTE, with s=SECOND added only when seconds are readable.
h=5 m=59
